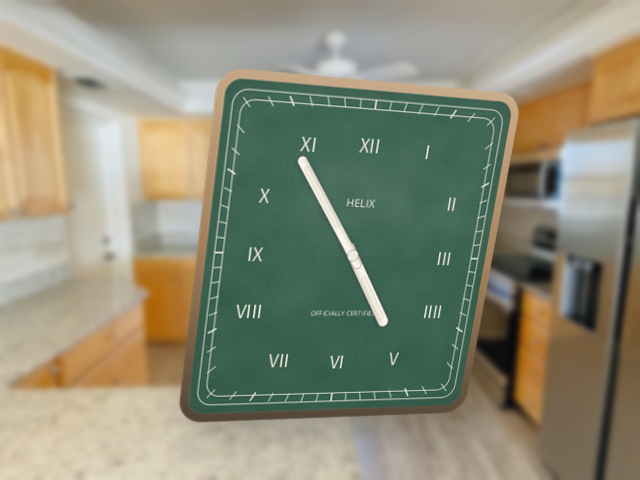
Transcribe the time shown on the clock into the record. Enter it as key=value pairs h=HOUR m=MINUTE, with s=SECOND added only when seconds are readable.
h=4 m=54
